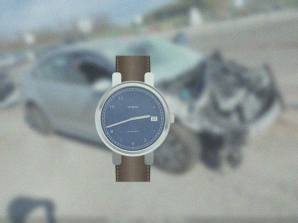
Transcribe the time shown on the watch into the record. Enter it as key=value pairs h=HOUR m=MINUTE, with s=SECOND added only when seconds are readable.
h=2 m=42
